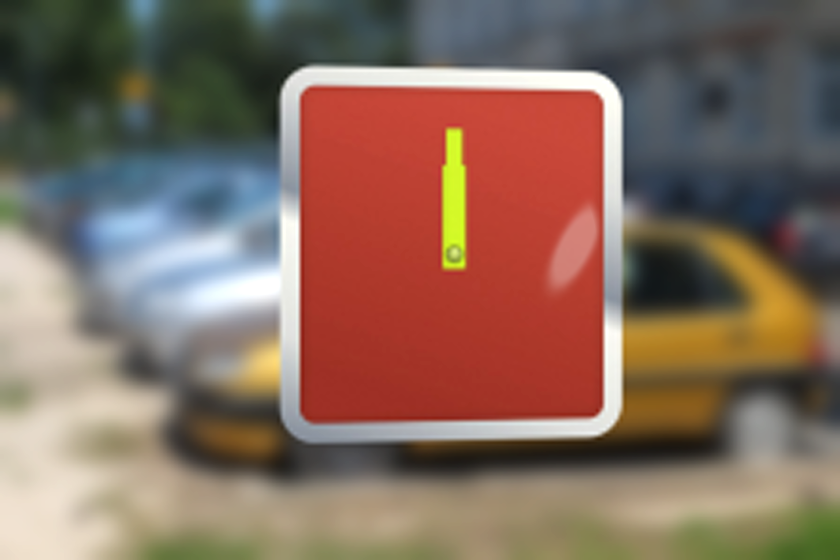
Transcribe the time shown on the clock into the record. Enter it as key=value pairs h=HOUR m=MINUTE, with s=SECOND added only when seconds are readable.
h=12 m=0
